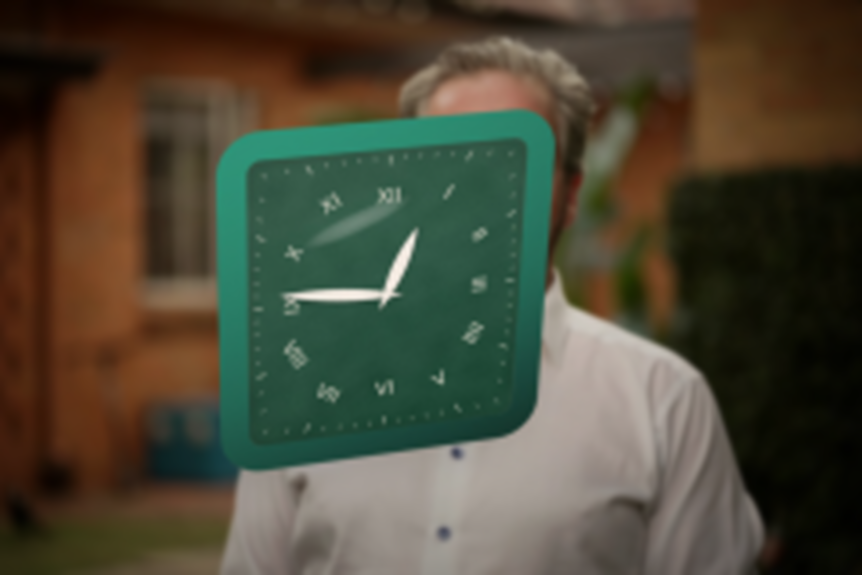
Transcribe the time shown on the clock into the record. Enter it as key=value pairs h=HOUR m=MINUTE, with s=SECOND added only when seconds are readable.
h=12 m=46
